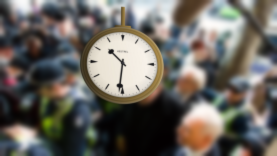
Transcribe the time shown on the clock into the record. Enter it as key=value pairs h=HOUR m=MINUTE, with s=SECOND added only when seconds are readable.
h=10 m=31
